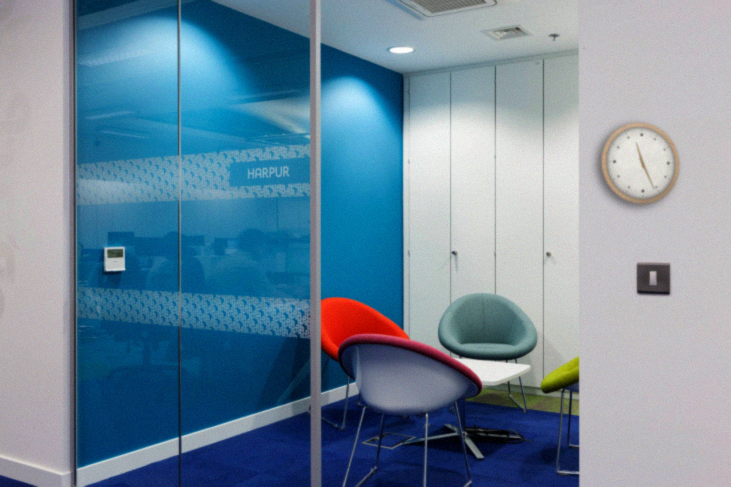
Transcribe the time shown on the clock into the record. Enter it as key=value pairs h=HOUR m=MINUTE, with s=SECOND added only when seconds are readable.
h=11 m=26
